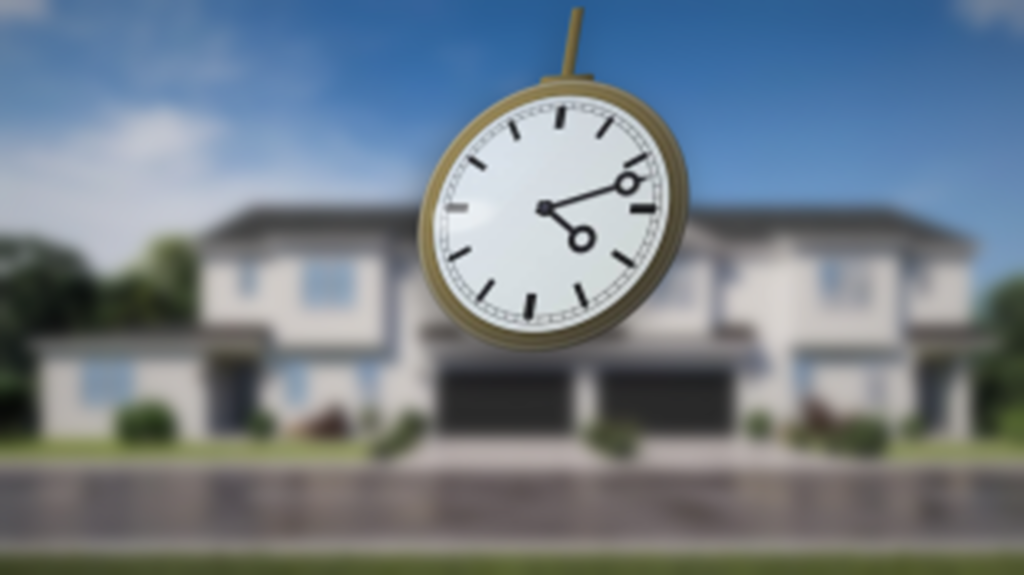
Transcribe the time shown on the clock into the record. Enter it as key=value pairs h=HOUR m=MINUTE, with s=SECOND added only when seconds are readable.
h=4 m=12
